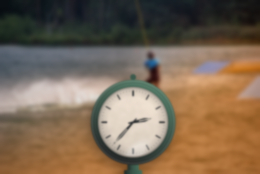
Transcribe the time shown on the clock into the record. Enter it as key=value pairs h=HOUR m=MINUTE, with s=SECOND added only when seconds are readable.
h=2 m=37
